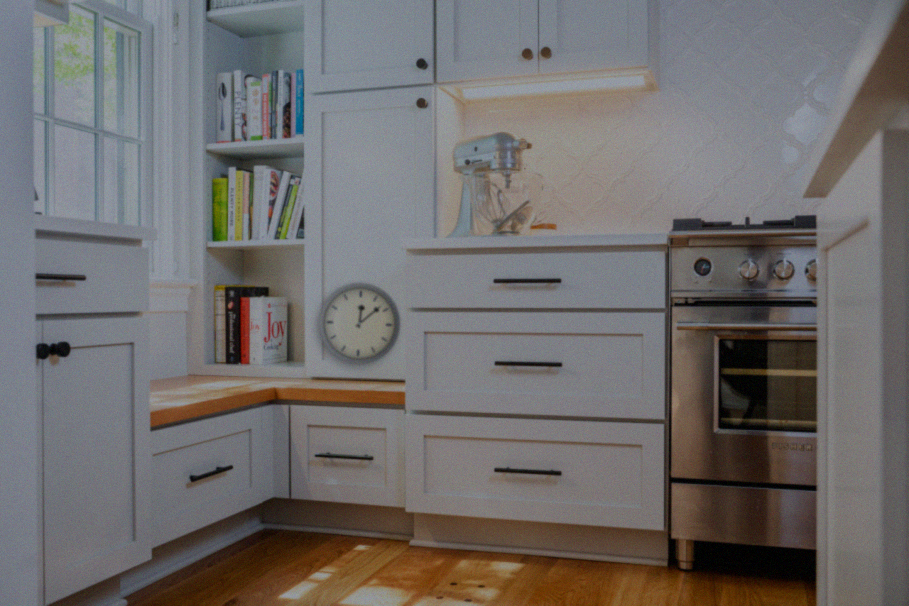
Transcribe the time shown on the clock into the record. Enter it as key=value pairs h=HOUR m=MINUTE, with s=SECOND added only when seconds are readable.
h=12 m=8
